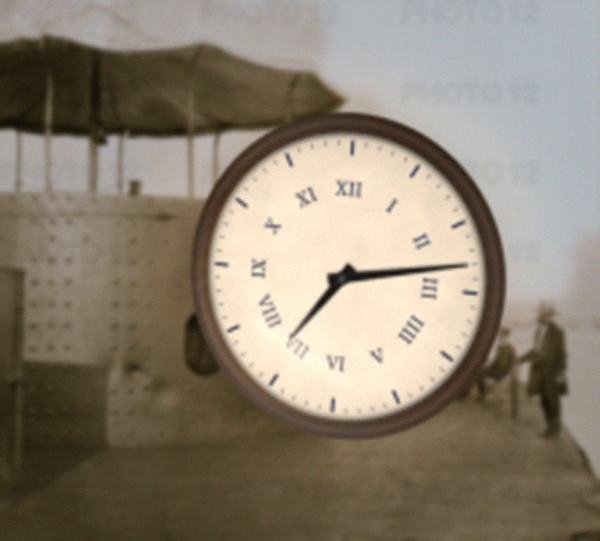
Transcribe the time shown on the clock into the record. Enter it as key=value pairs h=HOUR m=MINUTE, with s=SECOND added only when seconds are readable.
h=7 m=13
